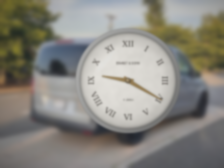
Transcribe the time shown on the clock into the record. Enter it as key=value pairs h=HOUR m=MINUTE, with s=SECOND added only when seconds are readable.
h=9 m=20
